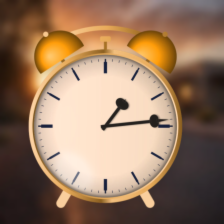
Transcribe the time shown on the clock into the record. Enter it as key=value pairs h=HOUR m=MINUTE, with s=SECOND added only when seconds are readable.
h=1 m=14
